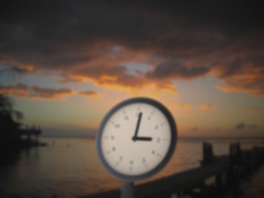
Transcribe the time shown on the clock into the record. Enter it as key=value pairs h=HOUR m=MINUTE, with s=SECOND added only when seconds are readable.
h=3 m=1
